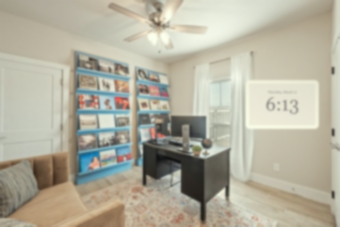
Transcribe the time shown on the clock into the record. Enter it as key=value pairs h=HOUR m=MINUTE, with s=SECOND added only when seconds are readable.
h=6 m=13
